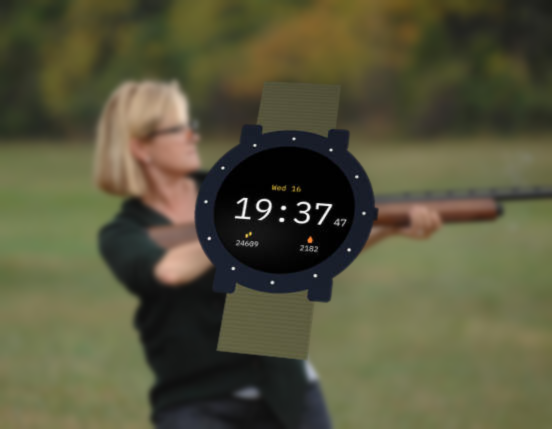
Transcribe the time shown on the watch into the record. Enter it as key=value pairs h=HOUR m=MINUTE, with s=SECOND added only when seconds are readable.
h=19 m=37 s=47
